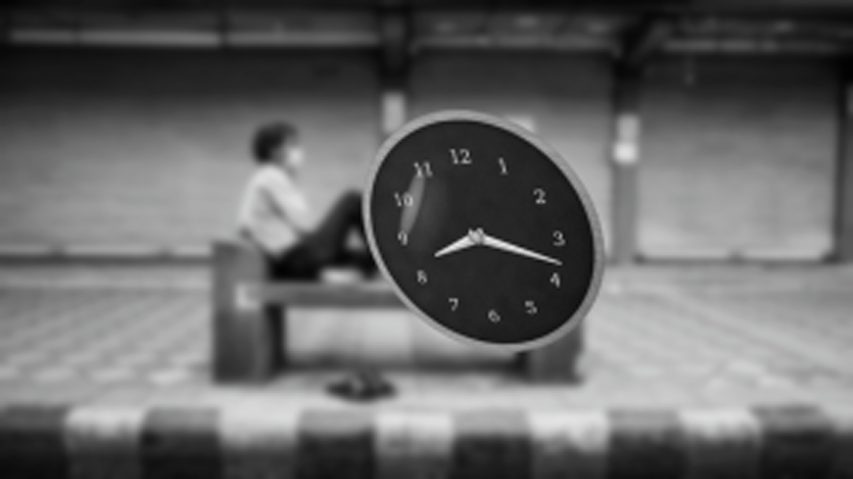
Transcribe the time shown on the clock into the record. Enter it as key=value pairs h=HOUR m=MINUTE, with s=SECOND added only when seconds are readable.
h=8 m=18
